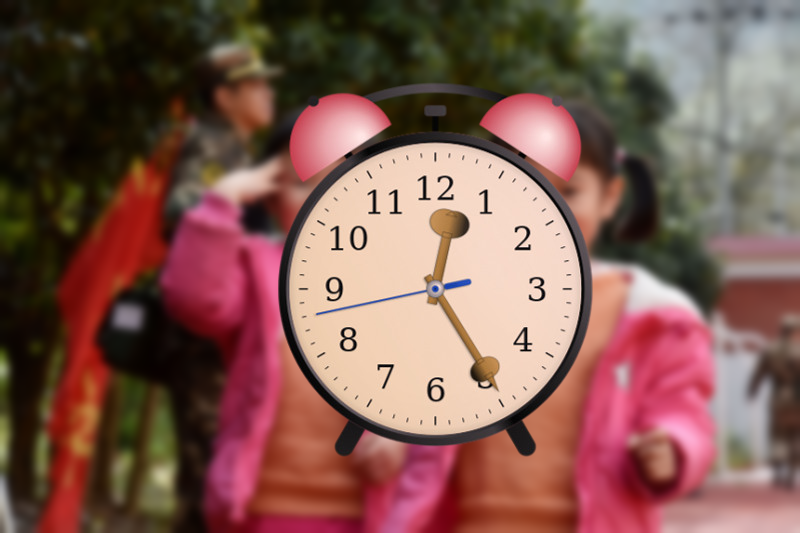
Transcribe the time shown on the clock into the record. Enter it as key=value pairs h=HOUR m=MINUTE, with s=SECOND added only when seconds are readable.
h=12 m=24 s=43
